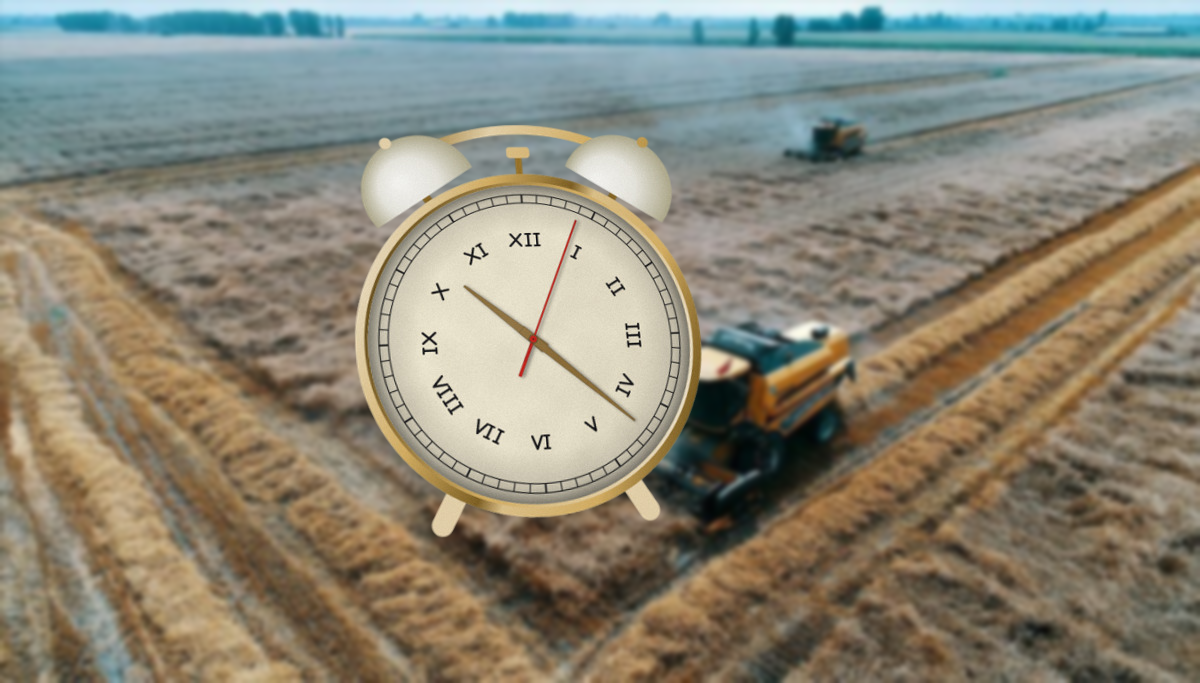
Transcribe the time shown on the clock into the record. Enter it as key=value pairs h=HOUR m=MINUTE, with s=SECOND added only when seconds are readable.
h=10 m=22 s=4
